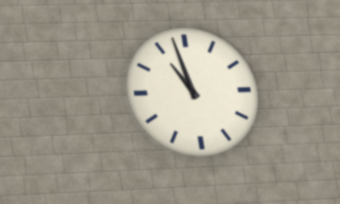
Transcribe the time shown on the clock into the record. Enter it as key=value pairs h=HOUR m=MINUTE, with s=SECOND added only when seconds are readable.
h=10 m=58
